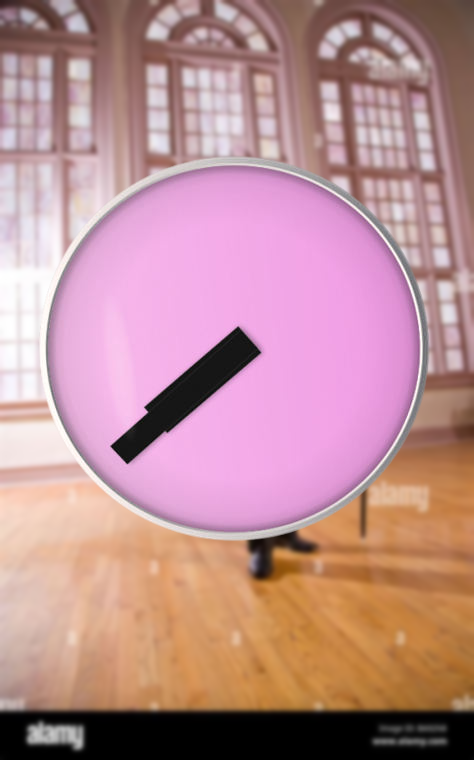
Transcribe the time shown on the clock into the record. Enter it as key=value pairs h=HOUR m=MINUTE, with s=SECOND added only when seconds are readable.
h=7 m=38
